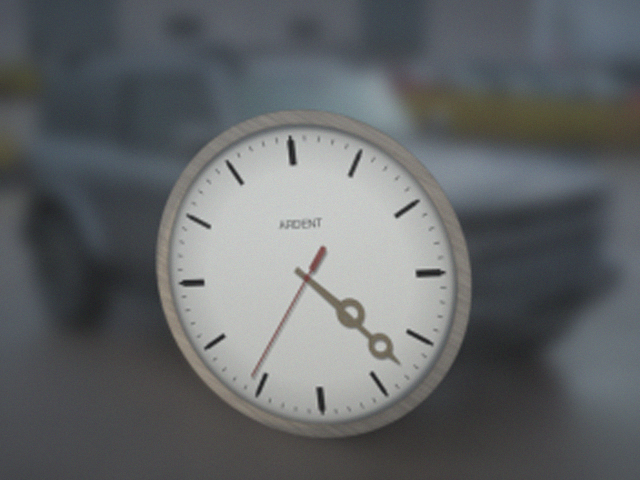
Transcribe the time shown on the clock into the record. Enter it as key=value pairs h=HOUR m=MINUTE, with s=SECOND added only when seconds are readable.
h=4 m=22 s=36
